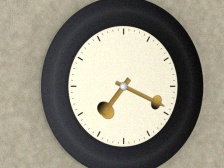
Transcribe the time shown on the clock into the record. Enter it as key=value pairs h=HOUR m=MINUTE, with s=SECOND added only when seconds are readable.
h=7 m=19
